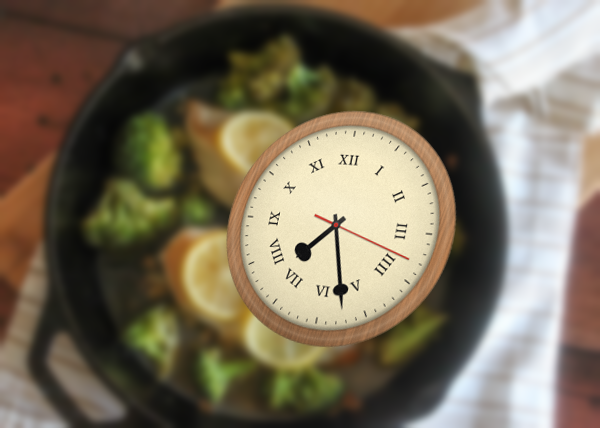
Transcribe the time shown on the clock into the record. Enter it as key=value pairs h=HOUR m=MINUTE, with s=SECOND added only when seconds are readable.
h=7 m=27 s=18
